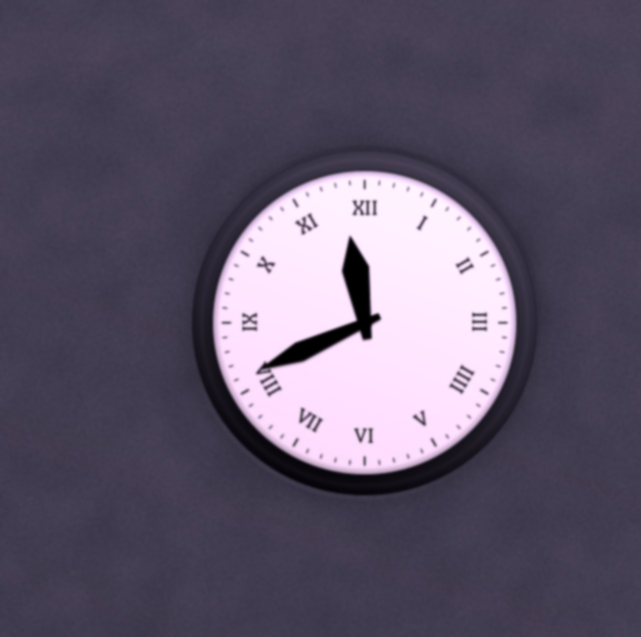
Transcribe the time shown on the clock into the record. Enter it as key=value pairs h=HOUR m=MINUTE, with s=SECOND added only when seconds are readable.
h=11 m=41
